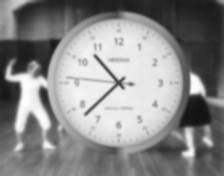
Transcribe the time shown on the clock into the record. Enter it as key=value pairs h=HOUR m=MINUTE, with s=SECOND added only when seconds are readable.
h=10 m=37 s=46
